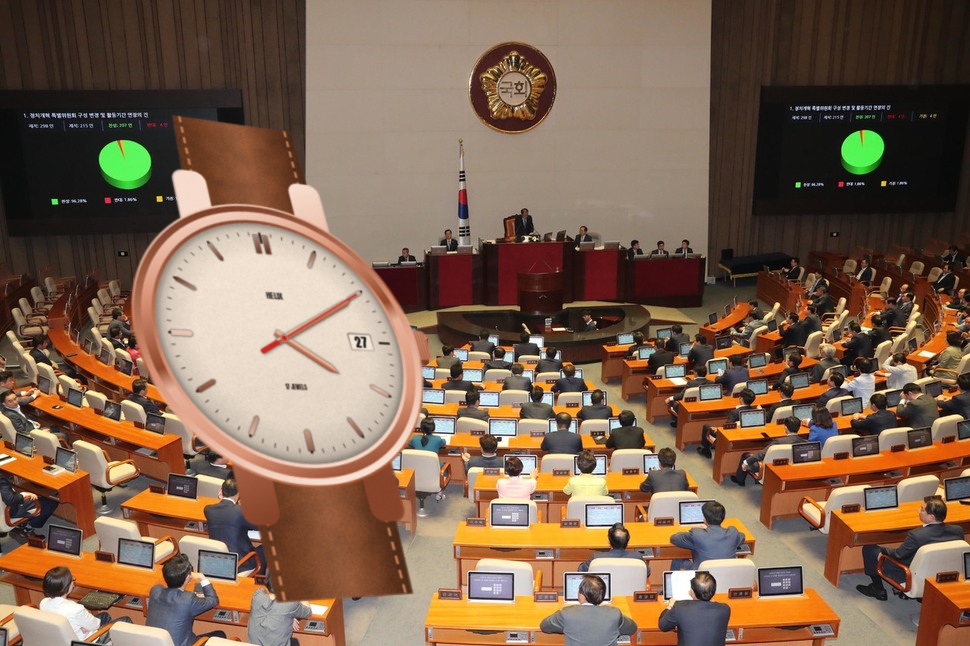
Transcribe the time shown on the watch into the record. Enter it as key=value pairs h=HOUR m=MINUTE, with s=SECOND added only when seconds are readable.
h=4 m=10 s=10
